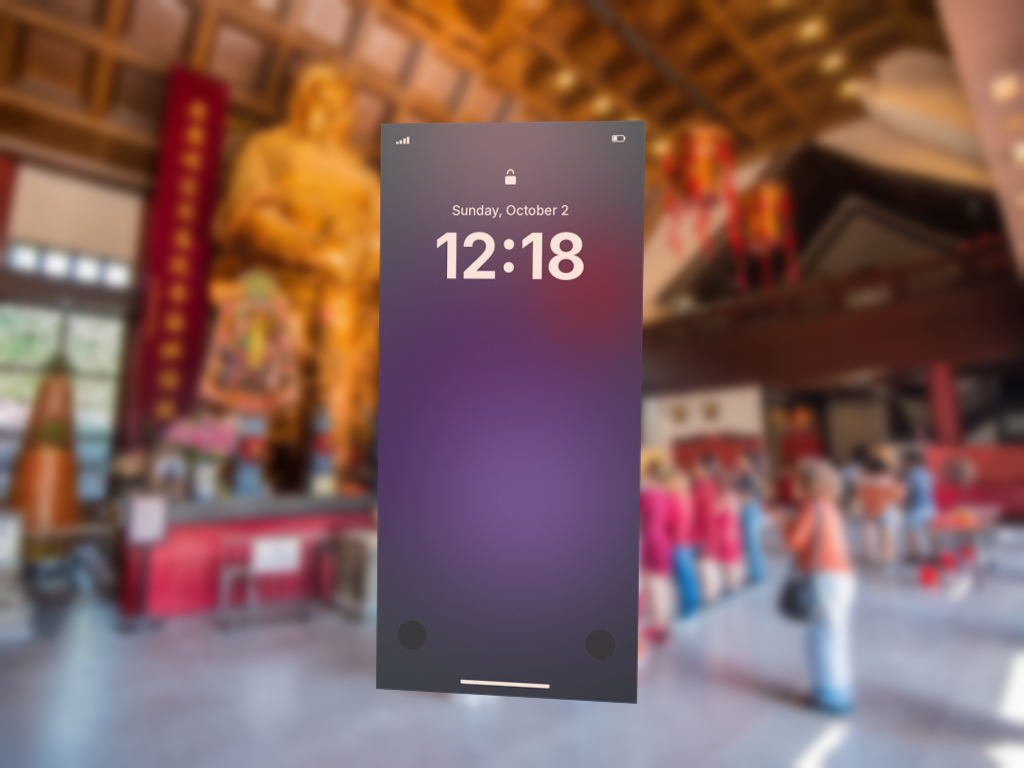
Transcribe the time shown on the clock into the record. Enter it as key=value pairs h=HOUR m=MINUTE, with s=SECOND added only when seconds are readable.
h=12 m=18
